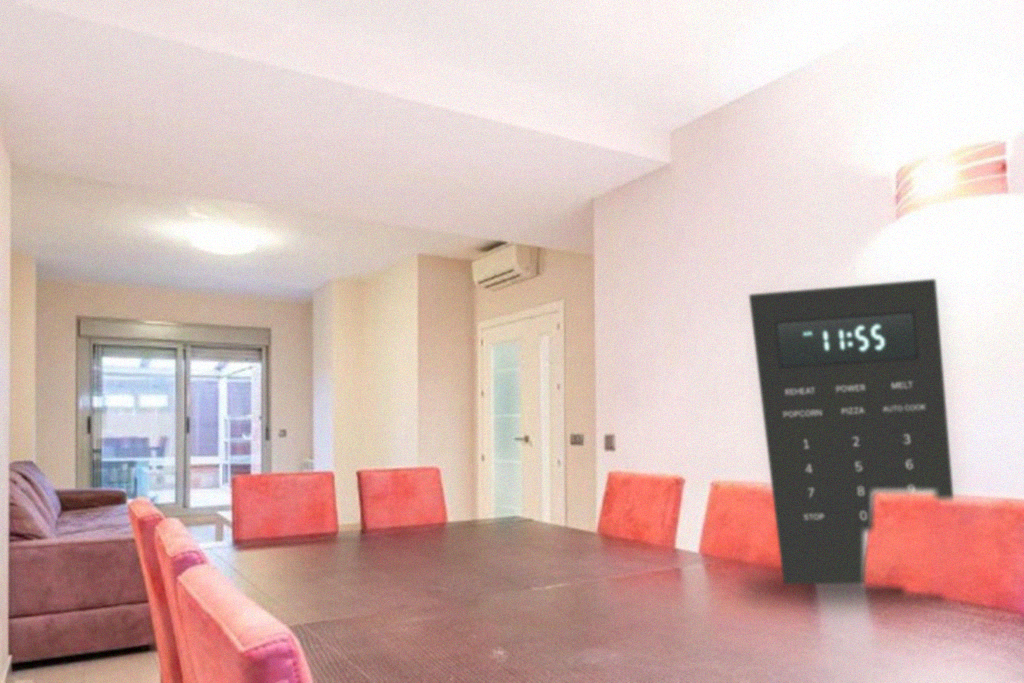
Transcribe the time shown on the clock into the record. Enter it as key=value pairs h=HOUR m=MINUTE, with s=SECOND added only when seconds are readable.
h=11 m=55
